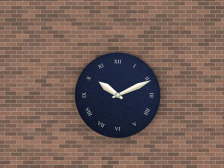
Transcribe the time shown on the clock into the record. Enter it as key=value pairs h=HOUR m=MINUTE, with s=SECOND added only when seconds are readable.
h=10 m=11
